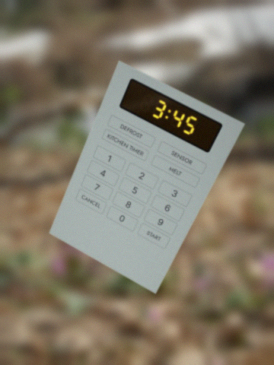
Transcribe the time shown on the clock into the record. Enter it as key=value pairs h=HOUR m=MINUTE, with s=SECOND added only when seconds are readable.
h=3 m=45
